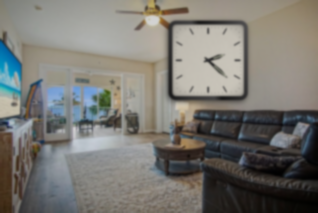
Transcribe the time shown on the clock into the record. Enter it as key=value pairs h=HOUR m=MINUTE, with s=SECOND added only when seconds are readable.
h=2 m=22
